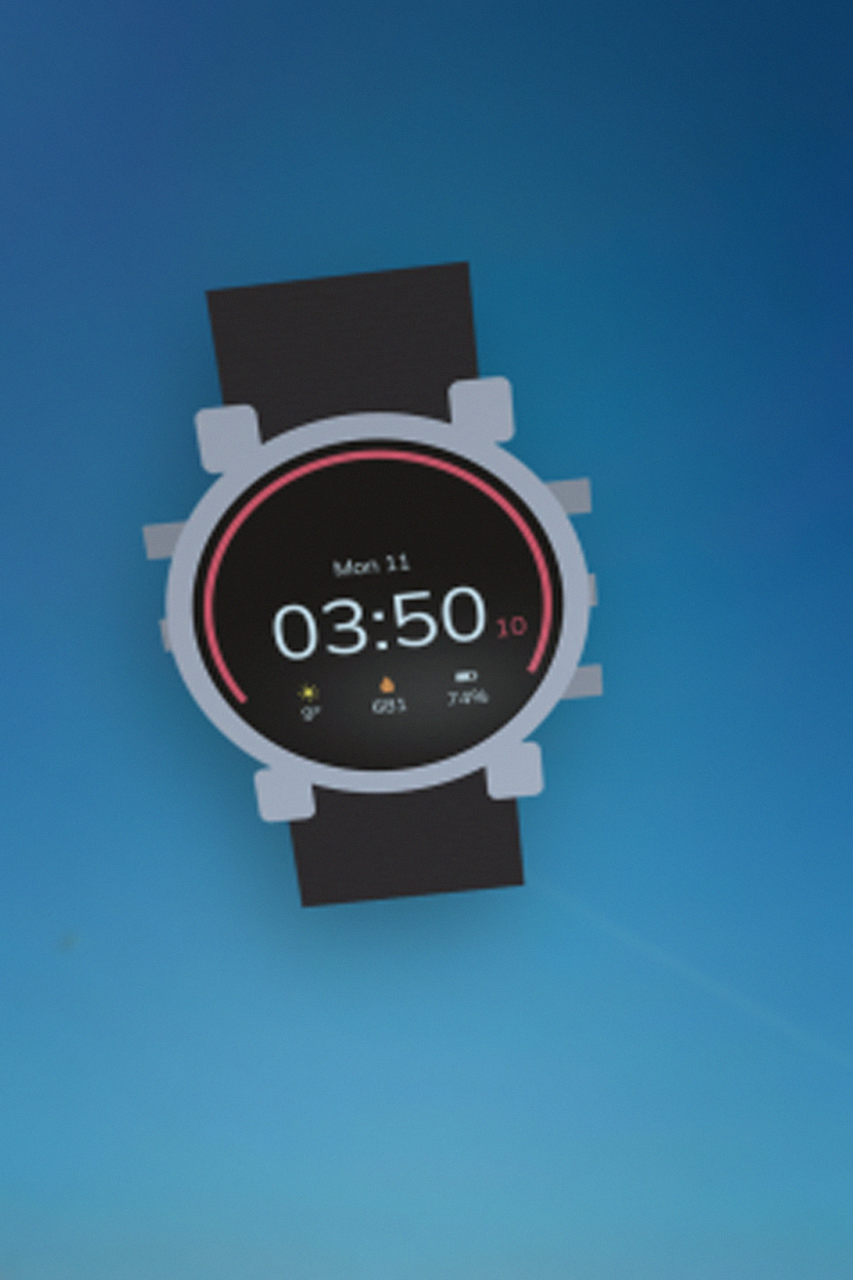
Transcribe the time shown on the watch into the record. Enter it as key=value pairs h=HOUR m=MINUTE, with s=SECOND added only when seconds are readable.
h=3 m=50 s=10
